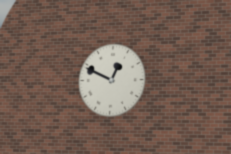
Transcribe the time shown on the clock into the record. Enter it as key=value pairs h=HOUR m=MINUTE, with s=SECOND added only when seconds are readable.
h=12 m=49
